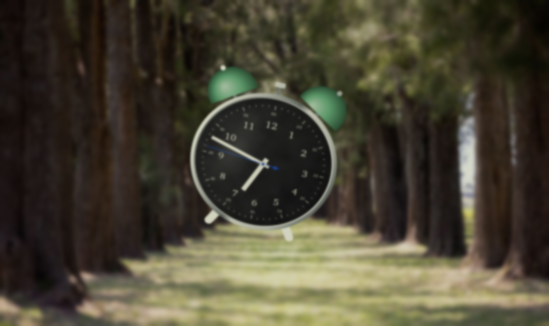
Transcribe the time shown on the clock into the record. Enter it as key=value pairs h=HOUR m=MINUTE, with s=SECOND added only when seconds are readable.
h=6 m=47 s=46
